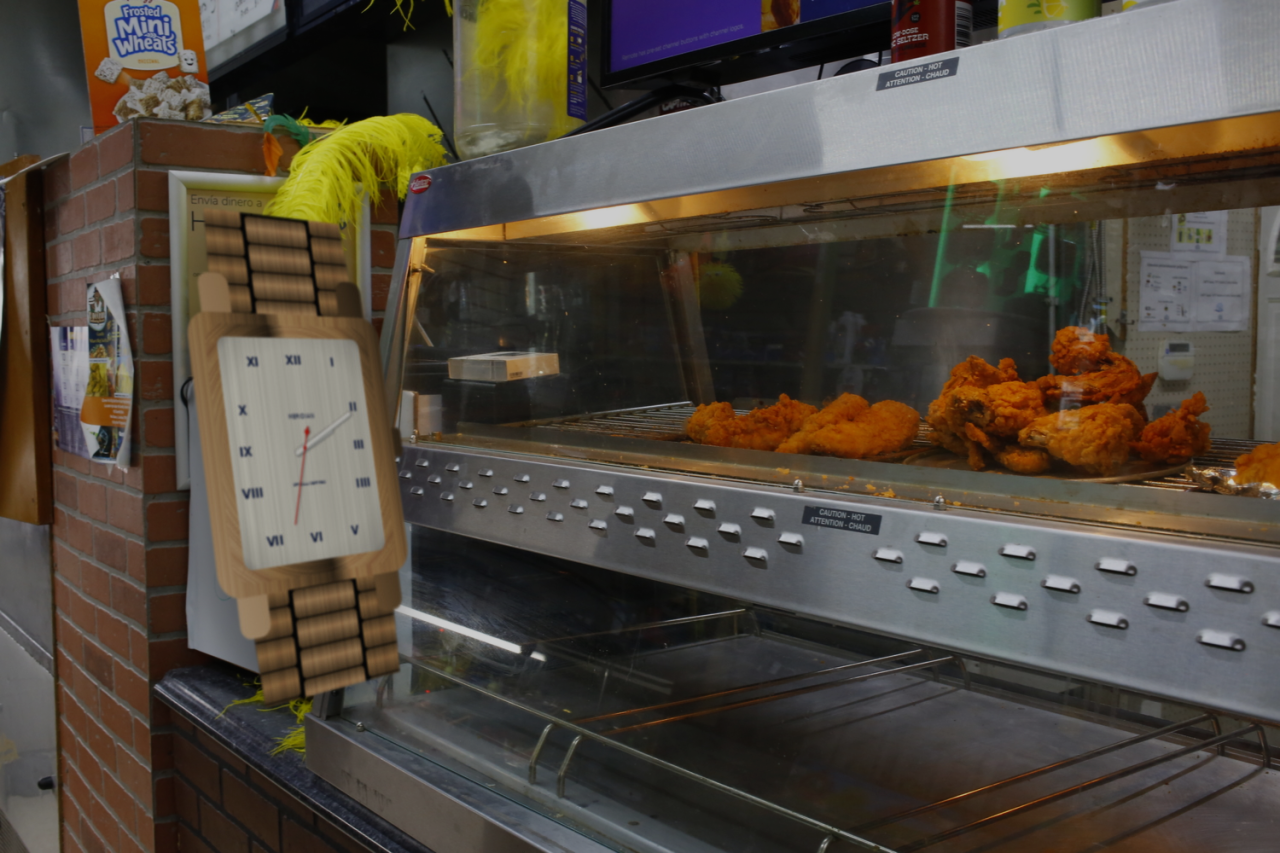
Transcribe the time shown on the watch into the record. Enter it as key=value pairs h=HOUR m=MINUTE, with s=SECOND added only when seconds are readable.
h=2 m=10 s=33
